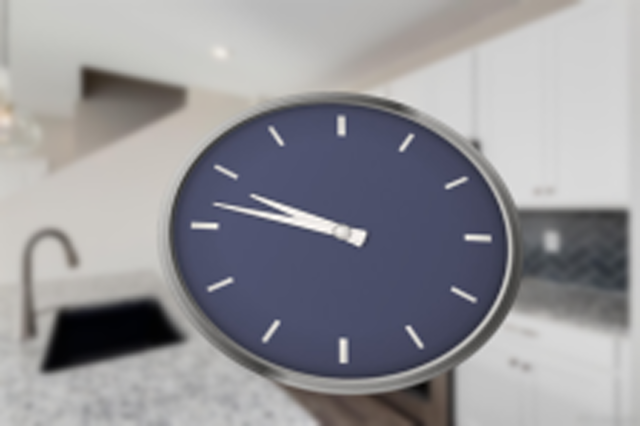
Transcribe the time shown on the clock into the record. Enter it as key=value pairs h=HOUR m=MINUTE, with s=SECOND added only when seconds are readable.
h=9 m=47
